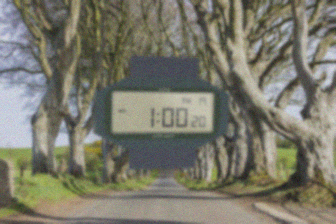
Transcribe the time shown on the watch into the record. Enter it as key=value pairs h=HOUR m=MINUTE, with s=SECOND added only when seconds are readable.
h=1 m=0
